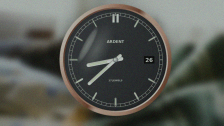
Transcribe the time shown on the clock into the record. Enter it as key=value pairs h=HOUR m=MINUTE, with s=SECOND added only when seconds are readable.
h=8 m=38
